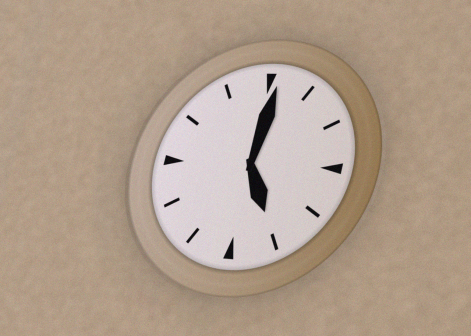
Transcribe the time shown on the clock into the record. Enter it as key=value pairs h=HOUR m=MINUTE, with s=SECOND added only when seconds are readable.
h=5 m=1
